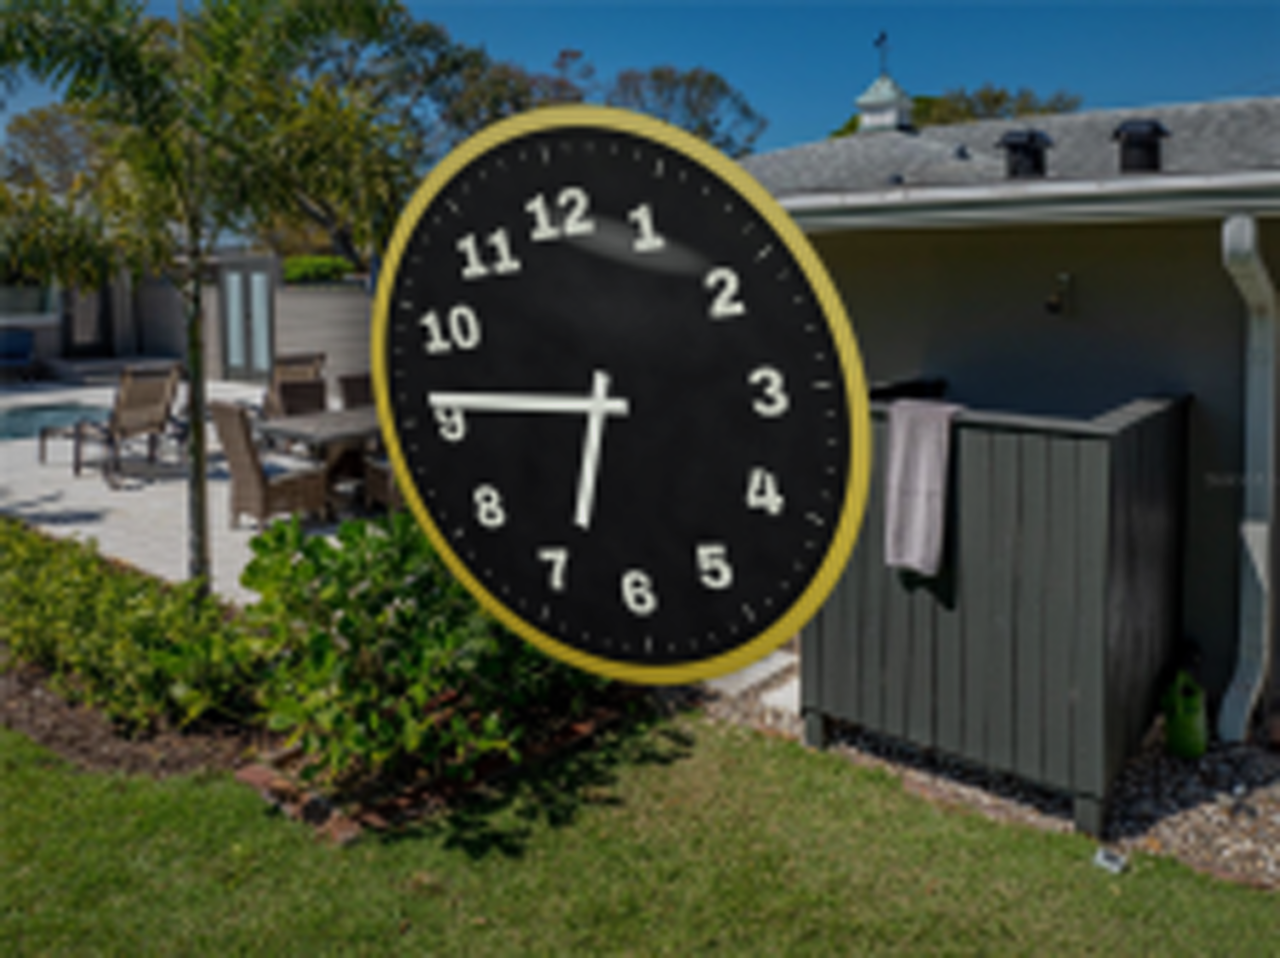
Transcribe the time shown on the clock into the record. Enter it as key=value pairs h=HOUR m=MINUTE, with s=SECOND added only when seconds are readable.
h=6 m=46
